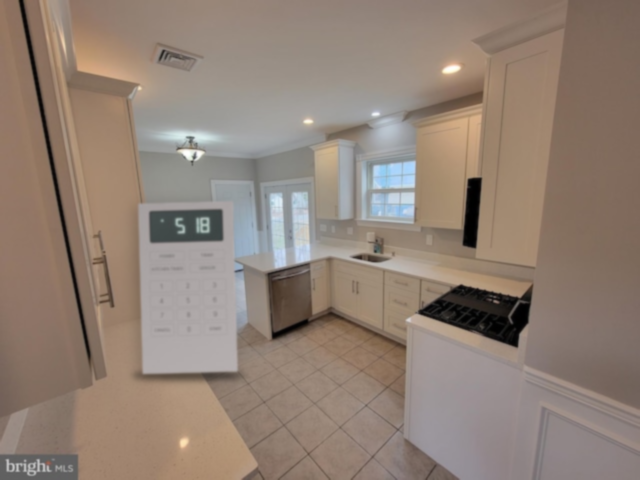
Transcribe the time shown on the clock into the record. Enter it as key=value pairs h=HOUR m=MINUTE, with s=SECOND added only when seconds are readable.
h=5 m=18
